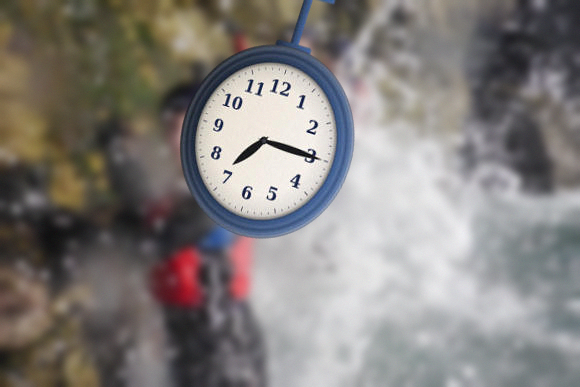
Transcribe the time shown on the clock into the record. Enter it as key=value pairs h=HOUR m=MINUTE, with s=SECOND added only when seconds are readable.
h=7 m=15
